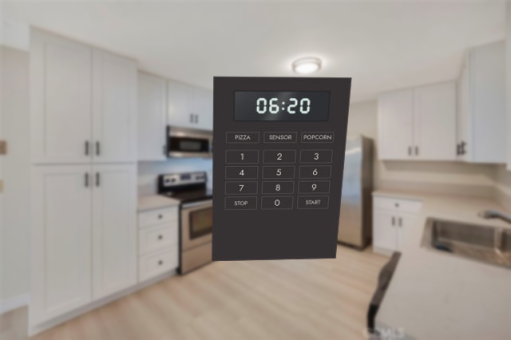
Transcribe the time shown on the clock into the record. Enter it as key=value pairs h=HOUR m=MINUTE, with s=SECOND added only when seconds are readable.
h=6 m=20
